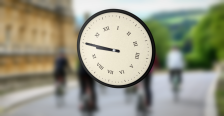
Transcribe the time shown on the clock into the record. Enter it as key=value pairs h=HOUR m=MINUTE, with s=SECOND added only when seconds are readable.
h=9 m=50
